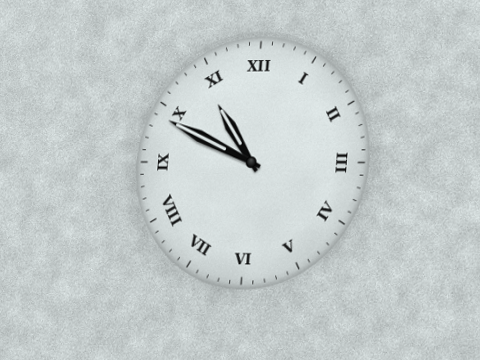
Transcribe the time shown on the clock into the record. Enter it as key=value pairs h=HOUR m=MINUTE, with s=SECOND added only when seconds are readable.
h=10 m=49
